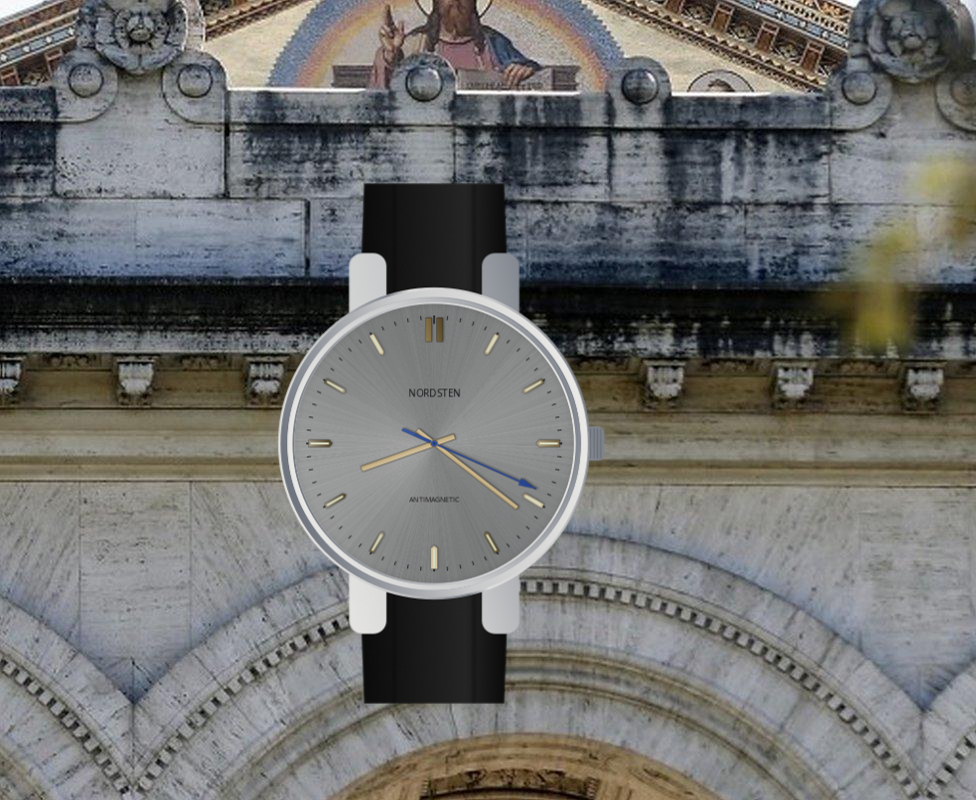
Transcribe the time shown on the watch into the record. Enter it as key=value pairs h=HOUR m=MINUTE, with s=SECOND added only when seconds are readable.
h=8 m=21 s=19
